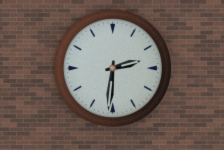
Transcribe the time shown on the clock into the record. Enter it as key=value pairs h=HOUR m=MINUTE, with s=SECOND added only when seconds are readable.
h=2 m=31
